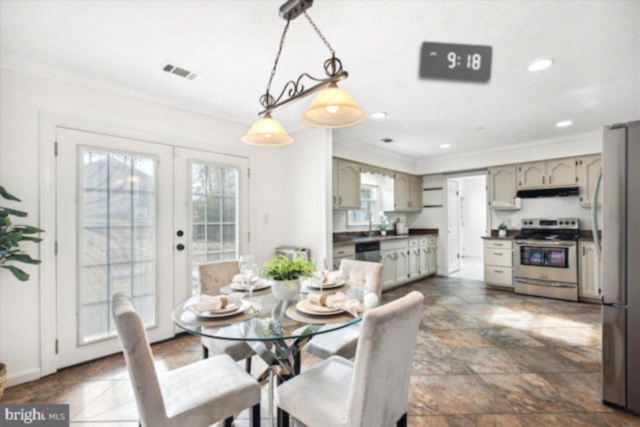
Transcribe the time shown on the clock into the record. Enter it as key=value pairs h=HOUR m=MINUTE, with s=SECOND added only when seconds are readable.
h=9 m=18
